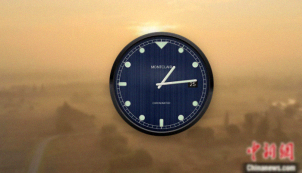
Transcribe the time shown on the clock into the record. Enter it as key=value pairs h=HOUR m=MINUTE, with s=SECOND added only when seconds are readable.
h=1 m=14
